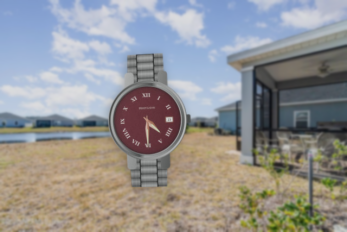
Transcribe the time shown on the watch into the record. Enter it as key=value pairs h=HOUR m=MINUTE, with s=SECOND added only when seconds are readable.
h=4 m=30
